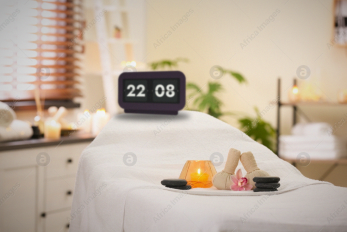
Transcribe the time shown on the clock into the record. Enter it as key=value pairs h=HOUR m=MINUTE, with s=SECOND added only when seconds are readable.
h=22 m=8
